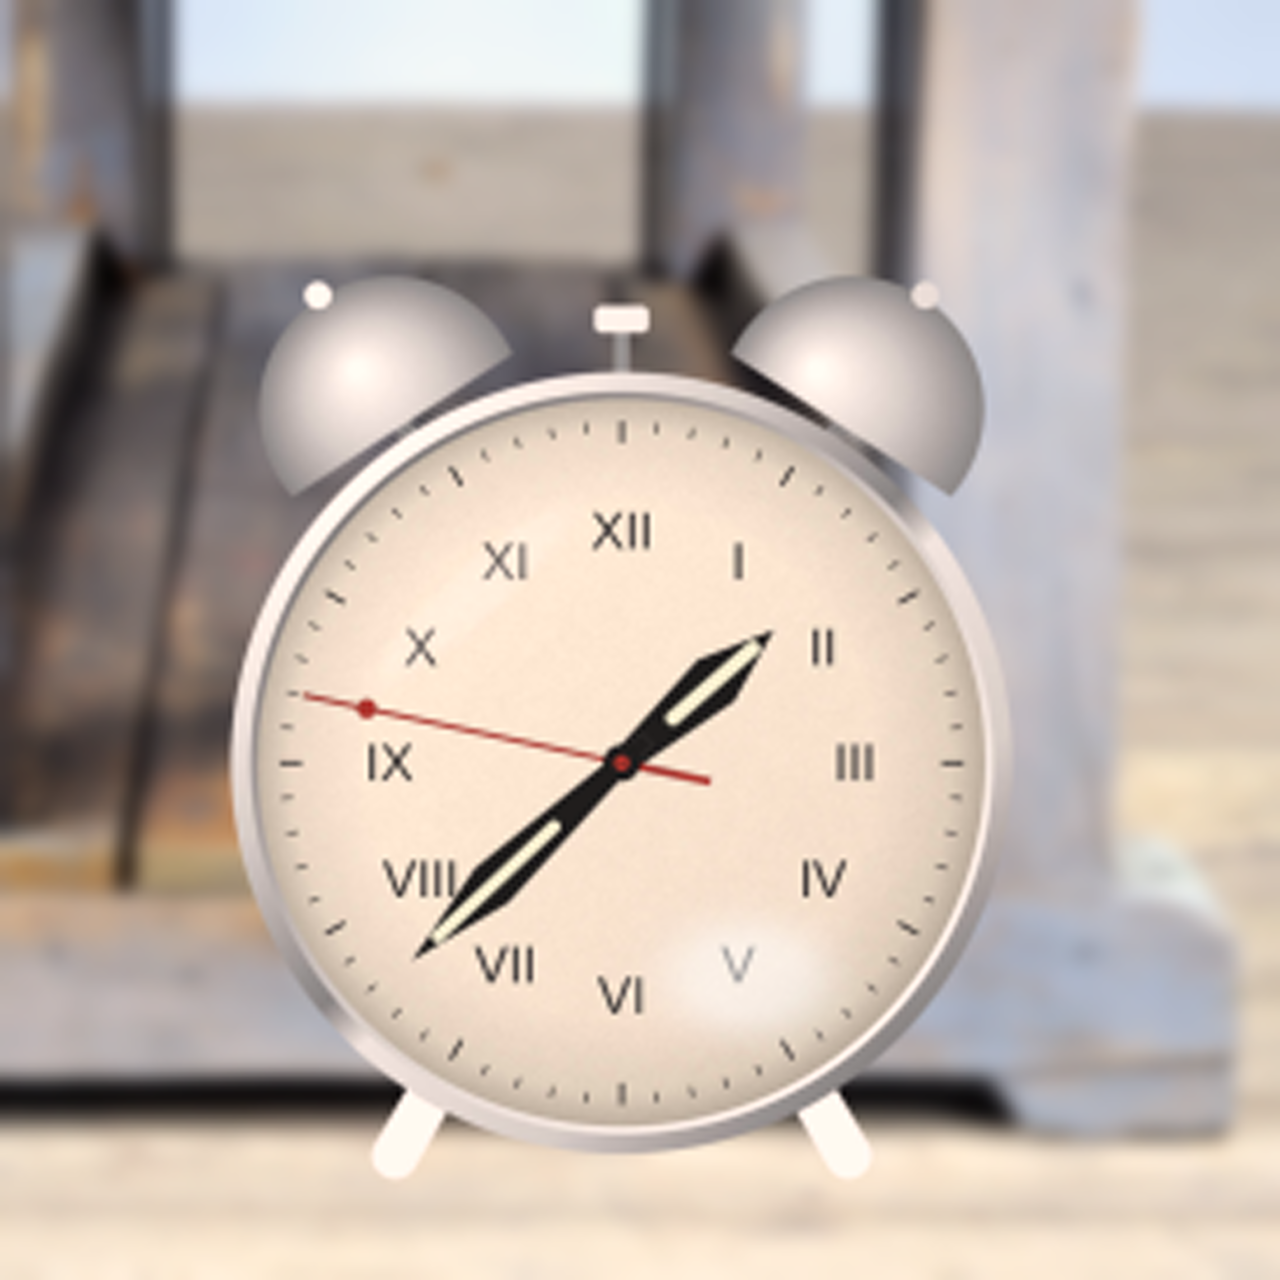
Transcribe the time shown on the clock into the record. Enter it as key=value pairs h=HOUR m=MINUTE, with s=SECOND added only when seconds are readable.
h=1 m=37 s=47
